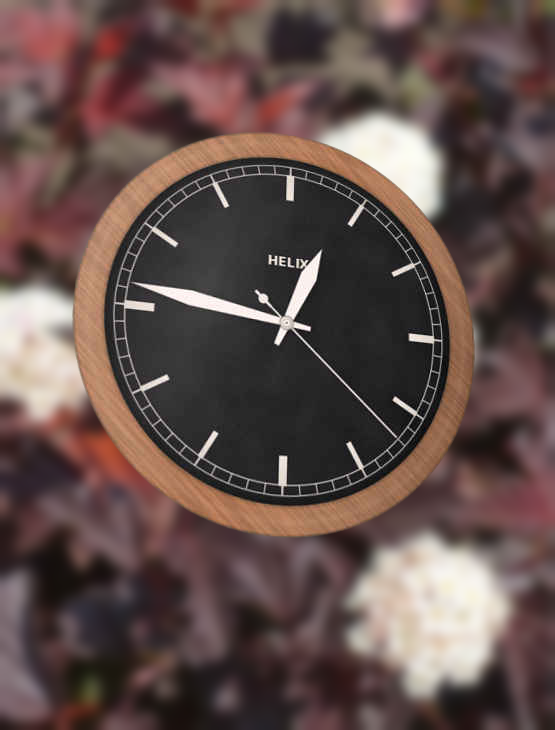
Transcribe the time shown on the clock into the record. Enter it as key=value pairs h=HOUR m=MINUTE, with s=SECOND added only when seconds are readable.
h=12 m=46 s=22
